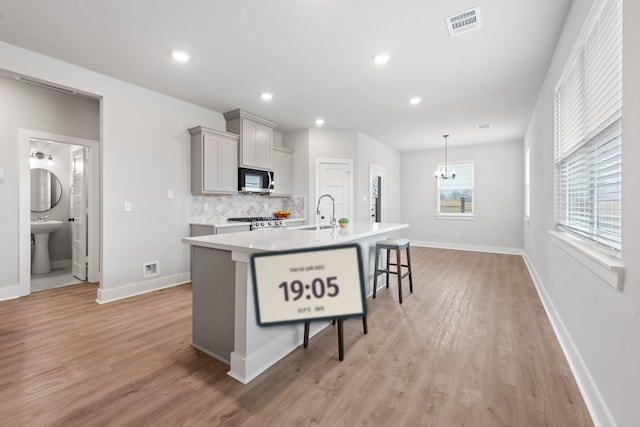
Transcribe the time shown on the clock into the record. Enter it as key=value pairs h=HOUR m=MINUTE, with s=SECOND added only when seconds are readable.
h=19 m=5
